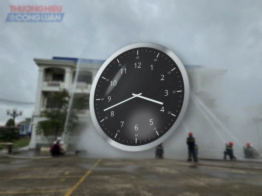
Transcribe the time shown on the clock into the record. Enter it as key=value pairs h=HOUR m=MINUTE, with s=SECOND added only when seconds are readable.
h=3 m=42
